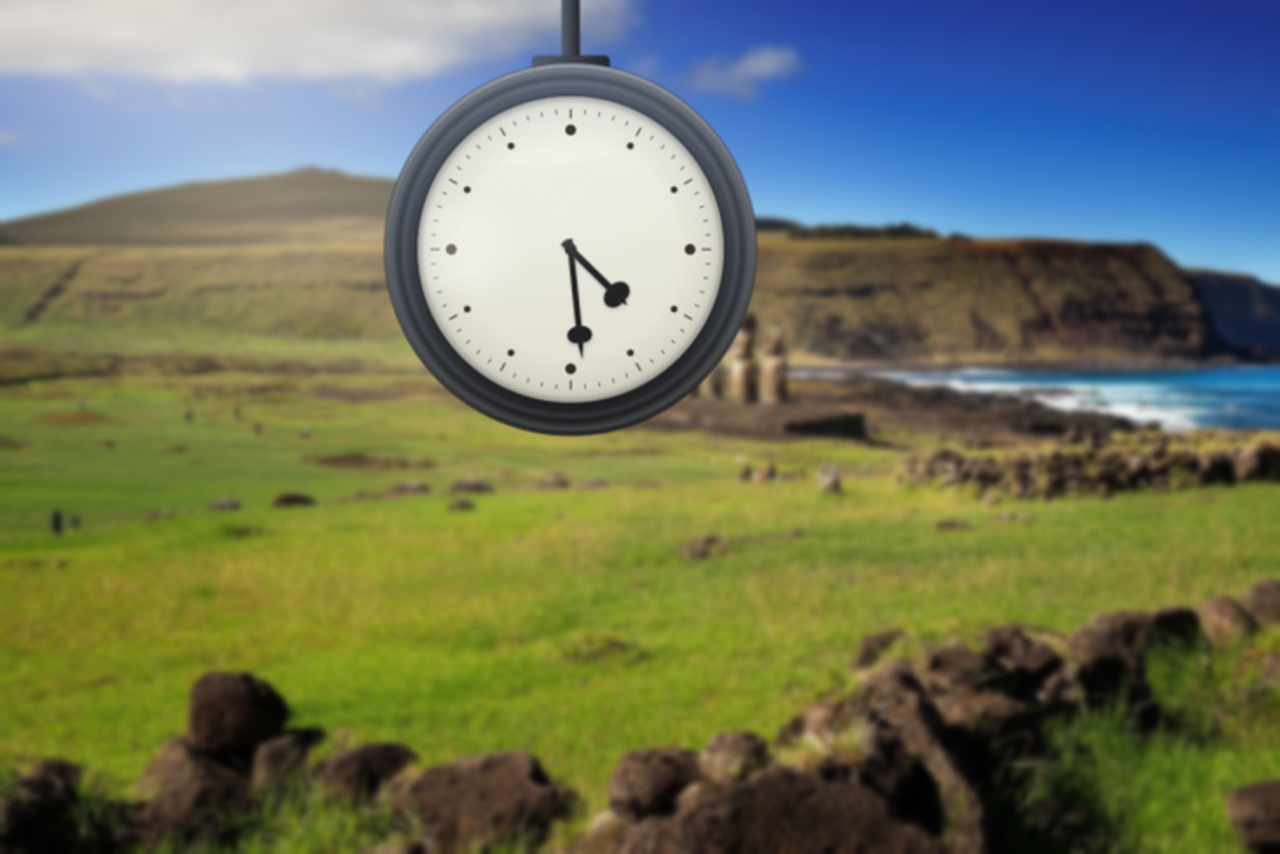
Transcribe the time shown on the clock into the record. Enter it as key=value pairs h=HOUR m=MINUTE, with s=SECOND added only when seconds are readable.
h=4 m=29
